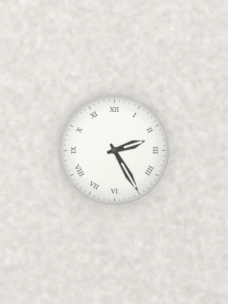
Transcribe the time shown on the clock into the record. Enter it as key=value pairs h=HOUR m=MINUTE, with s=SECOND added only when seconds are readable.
h=2 m=25
